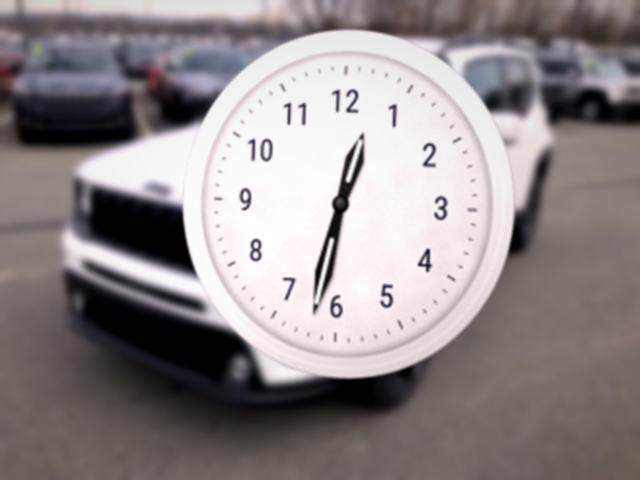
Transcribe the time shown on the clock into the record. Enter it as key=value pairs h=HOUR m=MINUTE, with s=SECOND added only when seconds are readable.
h=12 m=32
